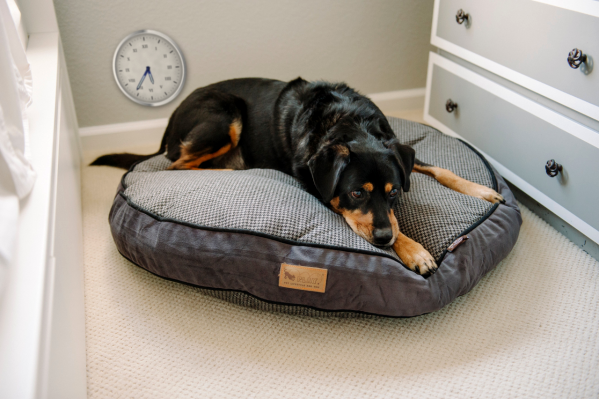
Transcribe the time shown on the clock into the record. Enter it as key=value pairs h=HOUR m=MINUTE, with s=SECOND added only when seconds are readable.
h=5 m=36
